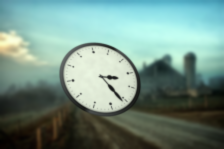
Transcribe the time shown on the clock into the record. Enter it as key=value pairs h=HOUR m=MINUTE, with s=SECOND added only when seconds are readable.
h=3 m=26
